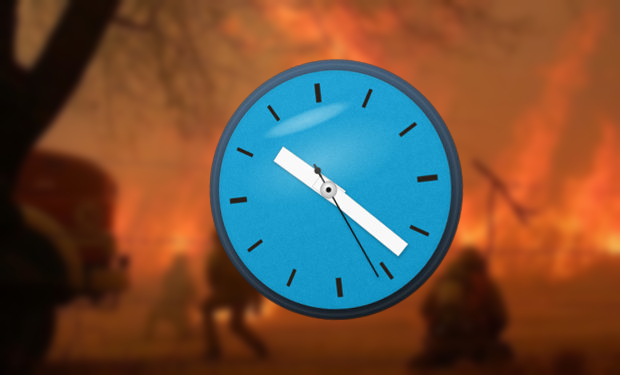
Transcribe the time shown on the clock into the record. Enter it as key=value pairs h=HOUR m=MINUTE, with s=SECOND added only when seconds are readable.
h=10 m=22 s=26
